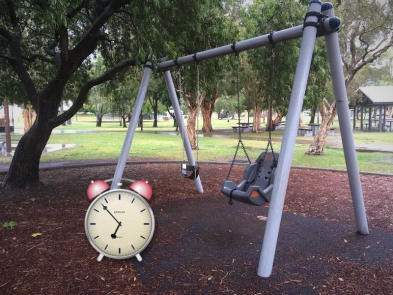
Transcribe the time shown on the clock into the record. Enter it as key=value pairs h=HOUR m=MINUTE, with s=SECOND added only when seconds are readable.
h=6 m=53
